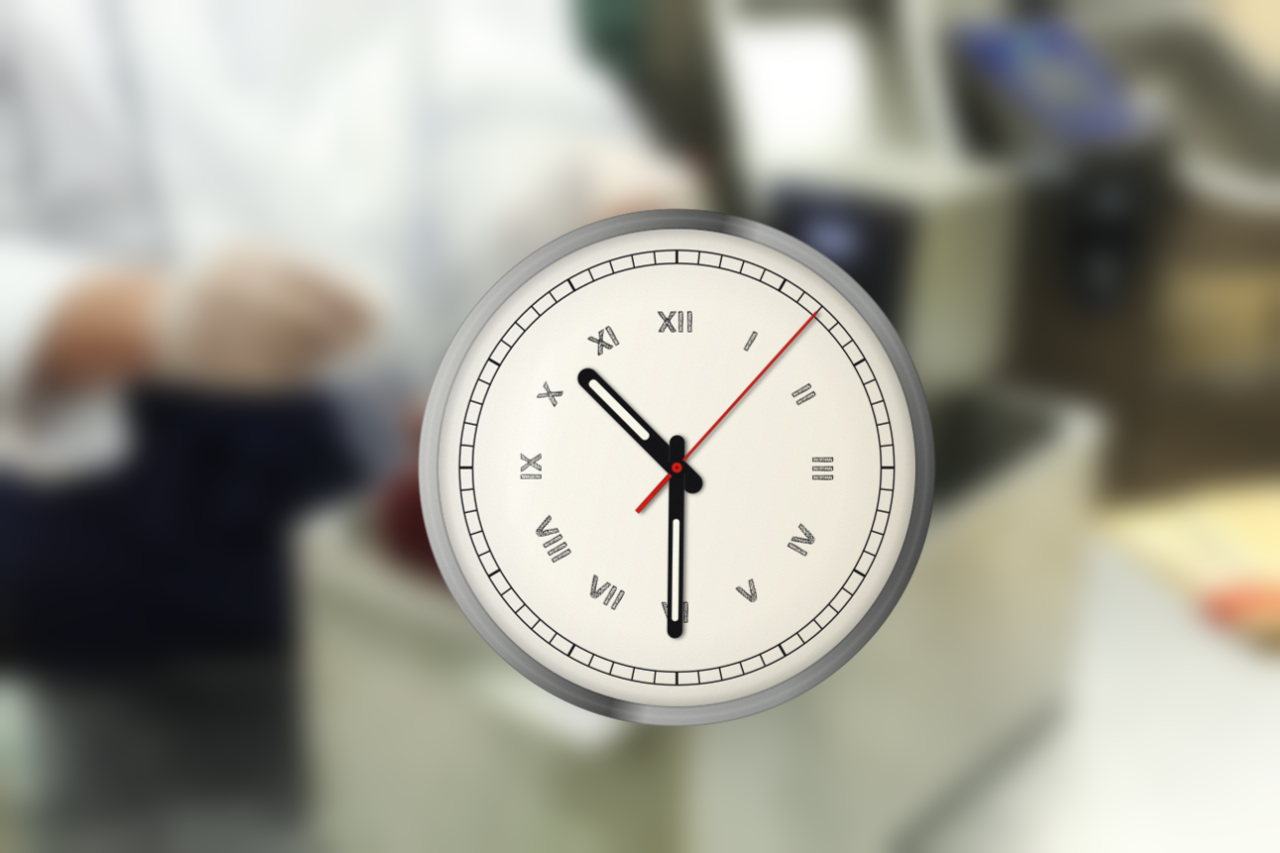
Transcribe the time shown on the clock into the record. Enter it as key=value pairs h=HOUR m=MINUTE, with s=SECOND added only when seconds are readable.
h=10 m=30 s=7
